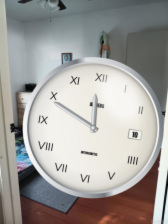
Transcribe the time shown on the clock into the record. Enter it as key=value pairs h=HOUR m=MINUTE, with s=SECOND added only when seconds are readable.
h=11 m=49
